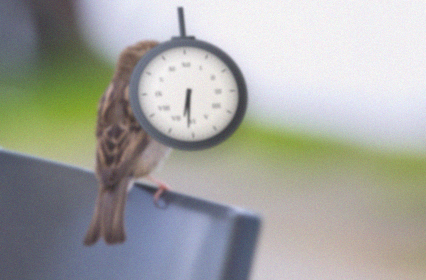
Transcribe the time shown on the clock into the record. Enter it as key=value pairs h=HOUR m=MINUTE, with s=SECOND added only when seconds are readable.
h=6 m=31
